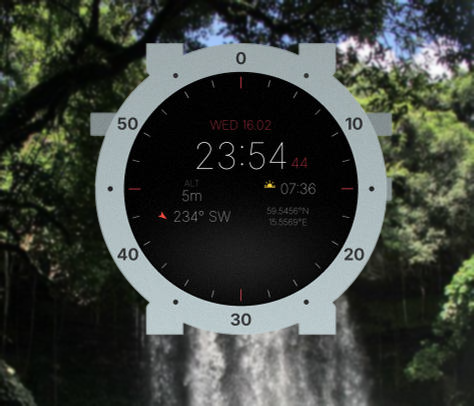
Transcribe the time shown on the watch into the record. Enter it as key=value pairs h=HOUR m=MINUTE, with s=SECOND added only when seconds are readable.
h=23 m=54 s=44
